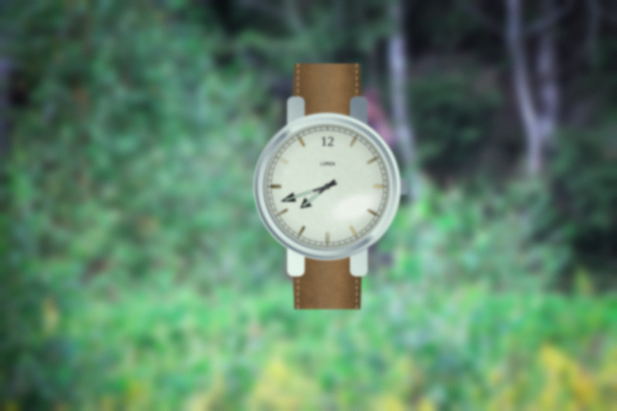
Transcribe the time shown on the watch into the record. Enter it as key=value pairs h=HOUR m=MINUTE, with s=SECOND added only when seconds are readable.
h=7 m=42
